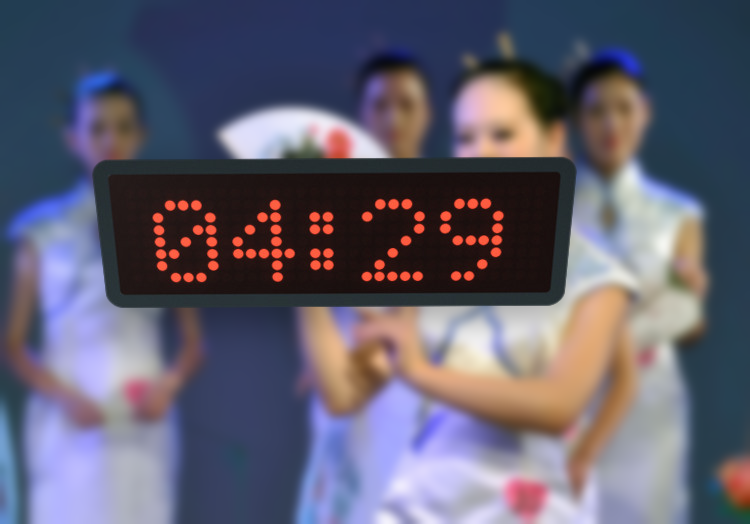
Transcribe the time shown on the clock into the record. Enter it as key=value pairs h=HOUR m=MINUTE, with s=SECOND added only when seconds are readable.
h=4 m=29
